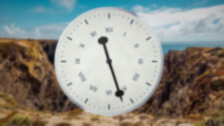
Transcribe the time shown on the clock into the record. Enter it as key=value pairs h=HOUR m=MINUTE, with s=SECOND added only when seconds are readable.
h=11 m=27
